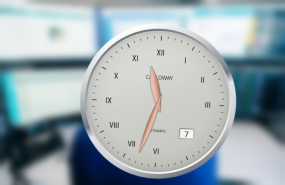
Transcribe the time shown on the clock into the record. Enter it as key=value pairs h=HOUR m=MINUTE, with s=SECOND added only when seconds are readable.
h=11 m=33
